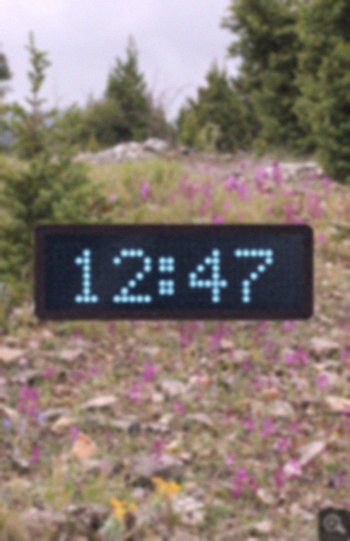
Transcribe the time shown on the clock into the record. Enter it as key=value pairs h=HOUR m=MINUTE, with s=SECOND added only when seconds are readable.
h=12 m=47
